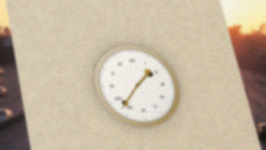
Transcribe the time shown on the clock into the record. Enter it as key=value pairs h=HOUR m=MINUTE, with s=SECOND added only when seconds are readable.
h=1 m=37
